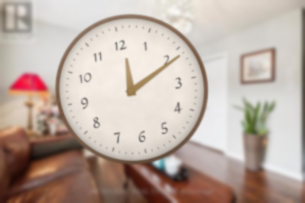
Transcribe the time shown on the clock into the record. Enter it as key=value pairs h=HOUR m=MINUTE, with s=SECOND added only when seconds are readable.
h=12 m=11
